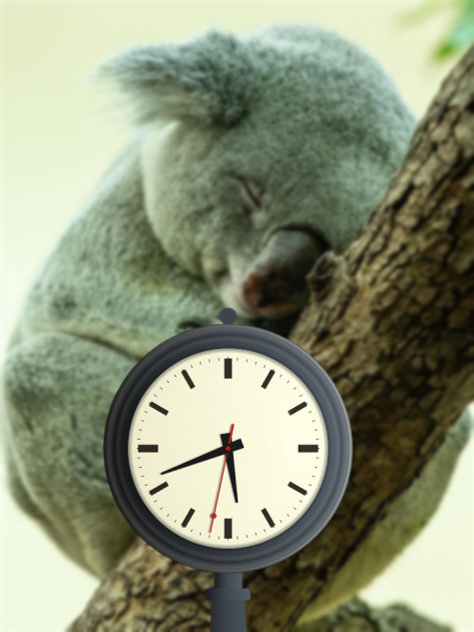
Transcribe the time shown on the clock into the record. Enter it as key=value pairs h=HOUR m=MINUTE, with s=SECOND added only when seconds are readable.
h=5 m=41 s=32
